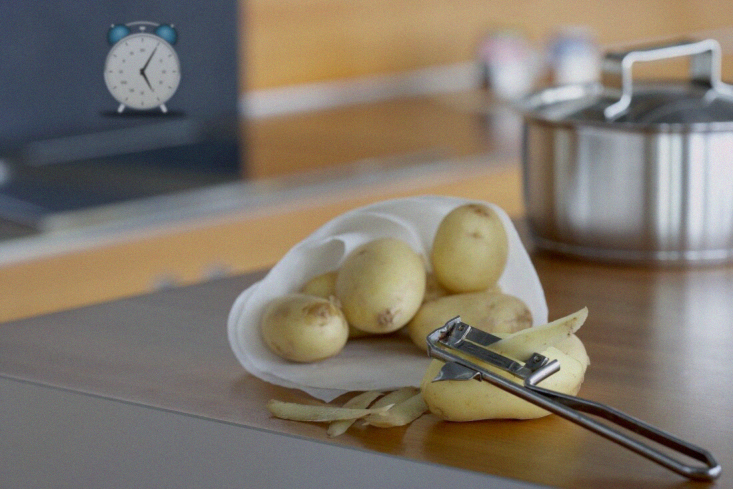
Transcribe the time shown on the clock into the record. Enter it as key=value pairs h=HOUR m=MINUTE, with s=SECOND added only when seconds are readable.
h=5 m=5
